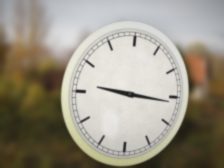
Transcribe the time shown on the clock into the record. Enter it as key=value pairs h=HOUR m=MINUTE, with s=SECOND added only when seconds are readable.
h=9 m=16
